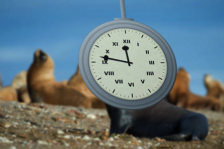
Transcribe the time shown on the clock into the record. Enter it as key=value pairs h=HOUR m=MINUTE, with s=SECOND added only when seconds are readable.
h=11 m=47
